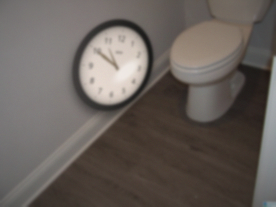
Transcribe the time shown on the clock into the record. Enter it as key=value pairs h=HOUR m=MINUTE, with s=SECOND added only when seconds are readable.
h=10 m=50
